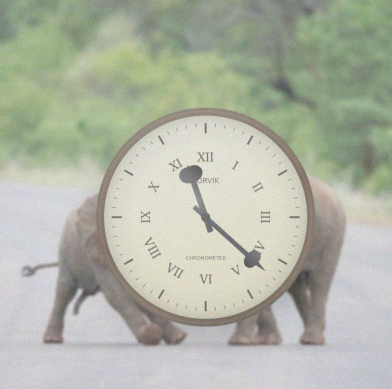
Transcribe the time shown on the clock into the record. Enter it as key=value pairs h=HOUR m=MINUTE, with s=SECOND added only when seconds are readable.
h=11 m=22
